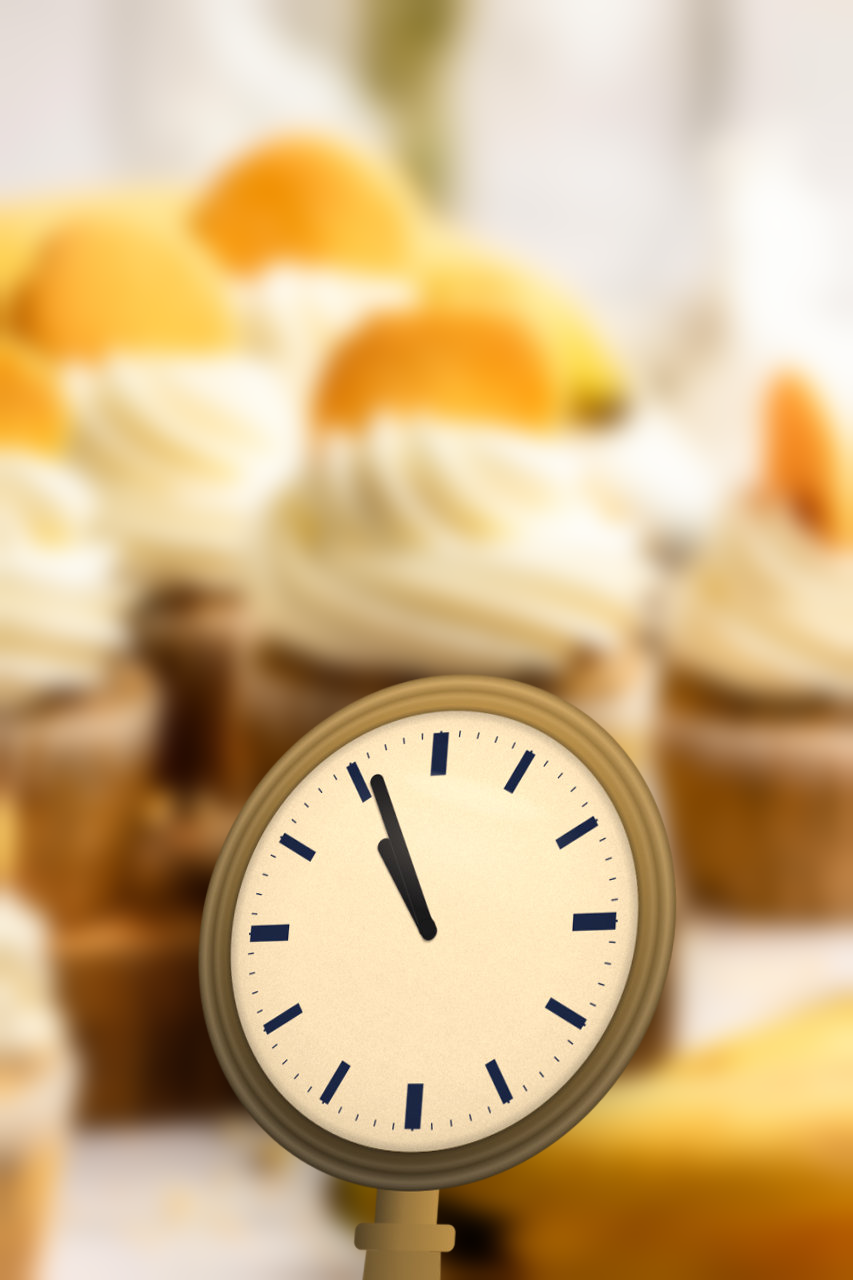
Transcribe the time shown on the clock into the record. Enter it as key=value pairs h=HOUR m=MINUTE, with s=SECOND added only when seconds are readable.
h=10 m=56
